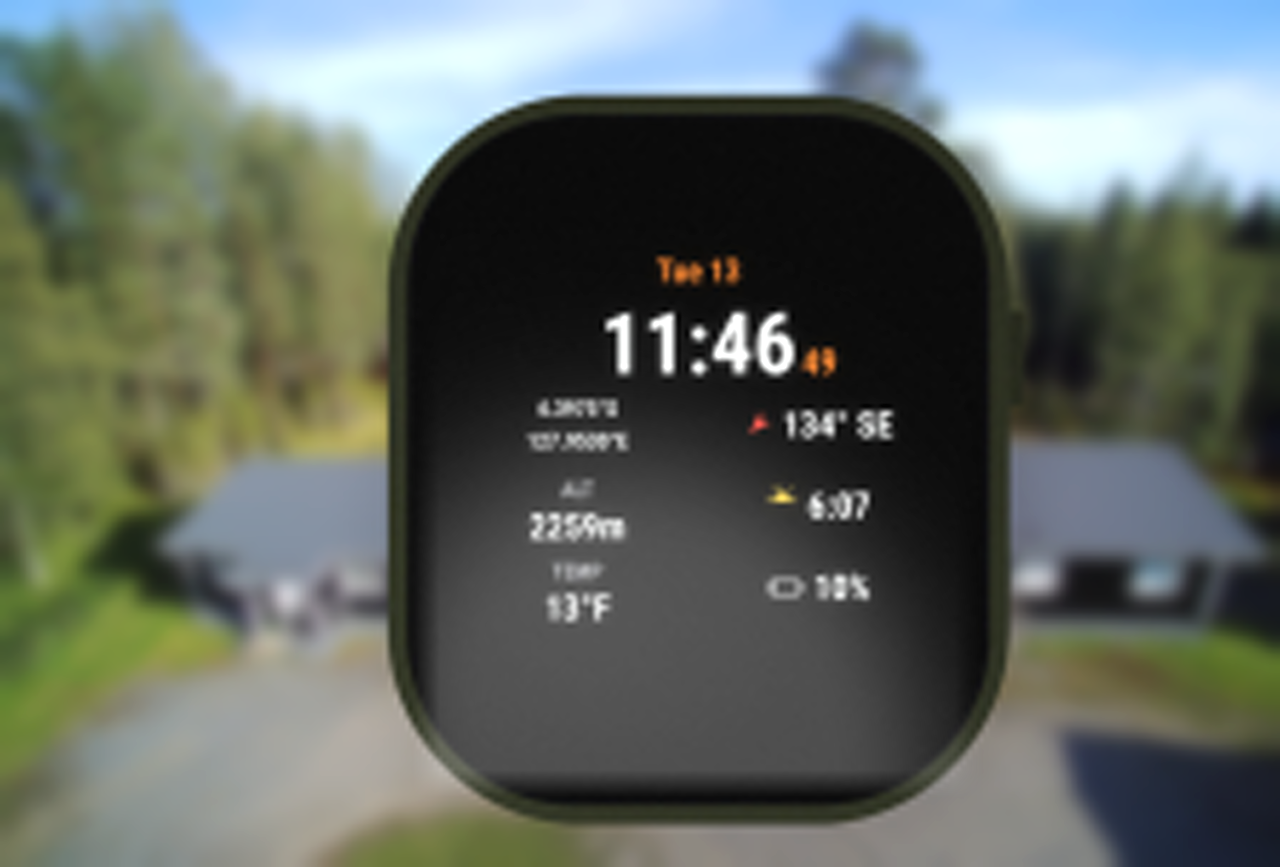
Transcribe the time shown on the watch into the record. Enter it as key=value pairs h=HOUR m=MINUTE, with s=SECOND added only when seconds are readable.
h=11 m=46
